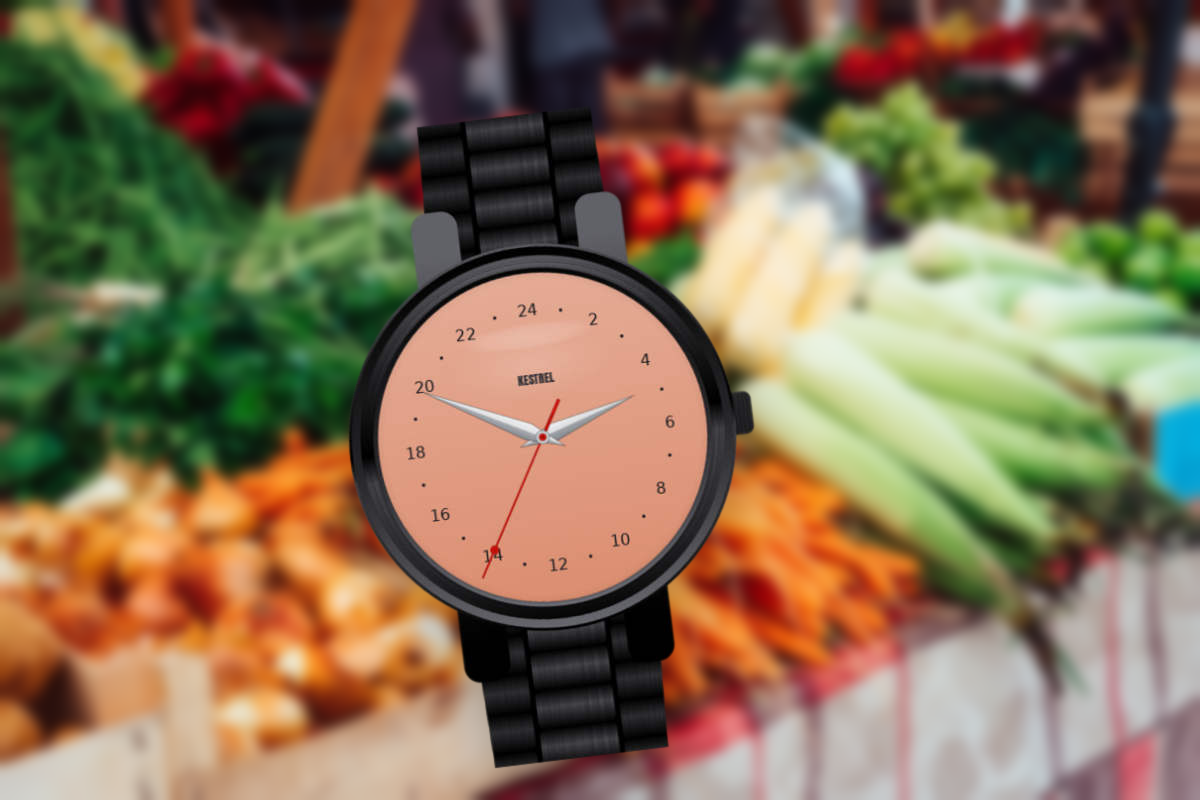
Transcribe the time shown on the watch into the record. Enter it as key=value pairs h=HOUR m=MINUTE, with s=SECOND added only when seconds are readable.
h=4 m=49 s=35
